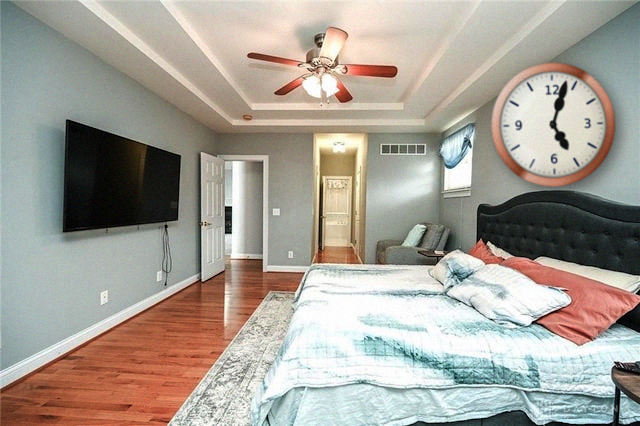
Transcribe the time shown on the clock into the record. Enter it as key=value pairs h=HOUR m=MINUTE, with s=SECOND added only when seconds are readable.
h=5 m=3
